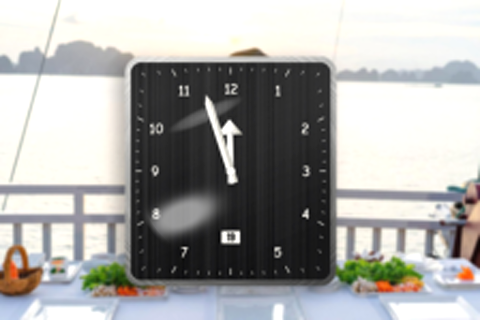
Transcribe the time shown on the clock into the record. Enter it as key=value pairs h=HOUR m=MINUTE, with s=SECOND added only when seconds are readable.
h=11 m=57
